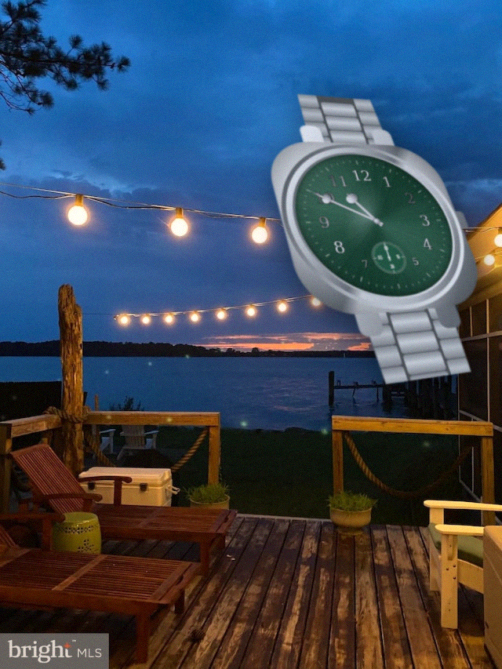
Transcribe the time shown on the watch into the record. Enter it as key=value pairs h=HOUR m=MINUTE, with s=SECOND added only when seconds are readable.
h=10 m=50
